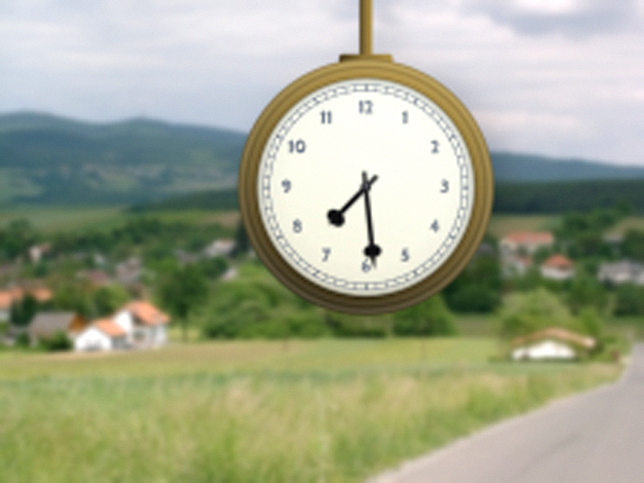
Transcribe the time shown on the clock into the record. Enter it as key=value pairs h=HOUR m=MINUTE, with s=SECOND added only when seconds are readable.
h=7 m=29
